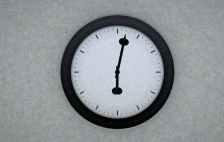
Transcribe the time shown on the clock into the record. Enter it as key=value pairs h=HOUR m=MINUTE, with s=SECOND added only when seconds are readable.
h=6 m=2
